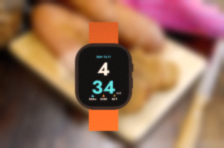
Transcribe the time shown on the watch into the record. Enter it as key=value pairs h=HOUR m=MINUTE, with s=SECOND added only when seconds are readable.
h=4 m=34
